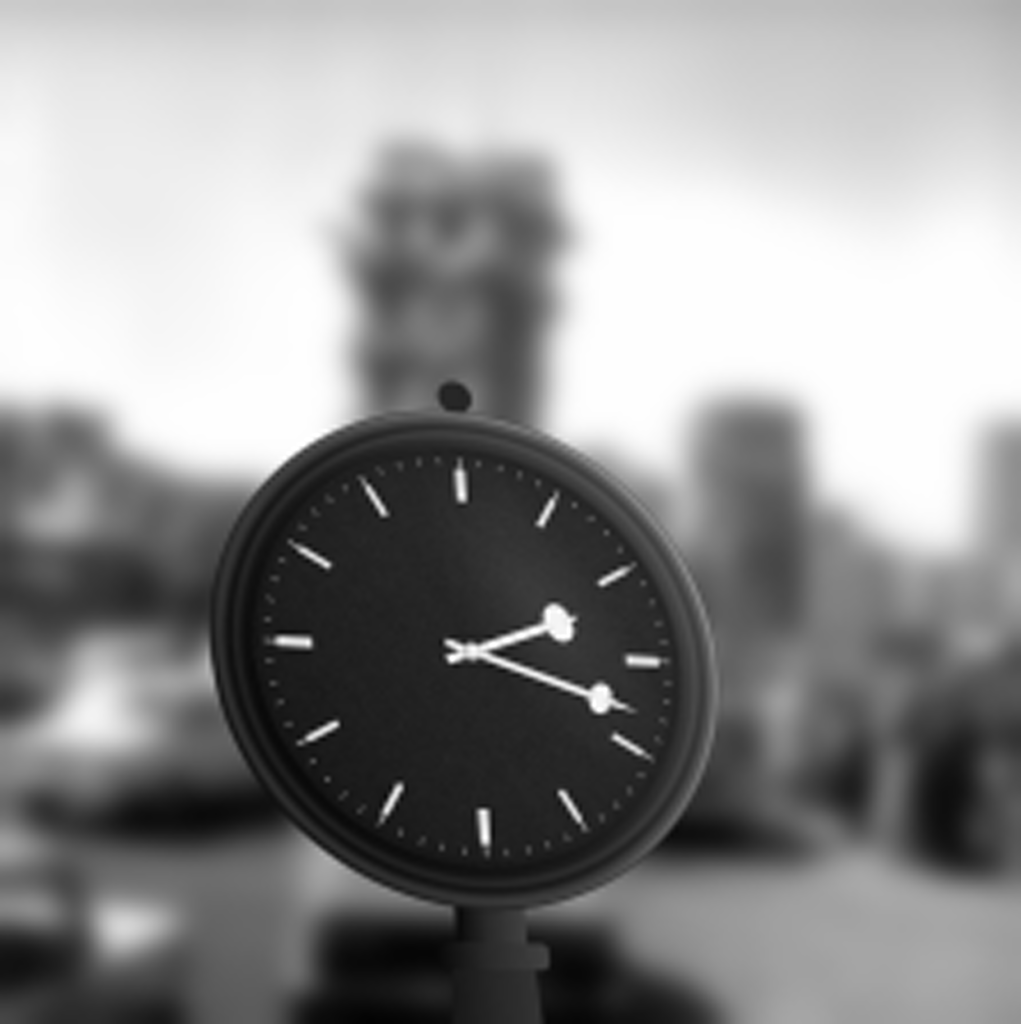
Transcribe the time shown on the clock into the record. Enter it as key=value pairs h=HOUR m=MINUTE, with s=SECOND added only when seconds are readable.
h=2 m=18
